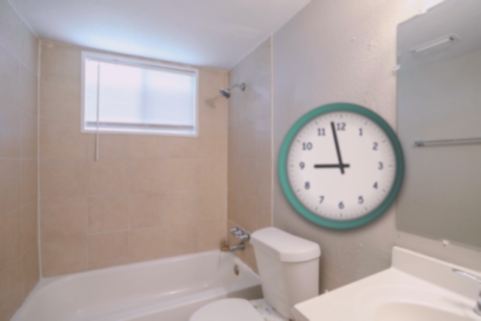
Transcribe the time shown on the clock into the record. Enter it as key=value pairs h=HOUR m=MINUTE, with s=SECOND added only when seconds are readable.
h=8 m=58
